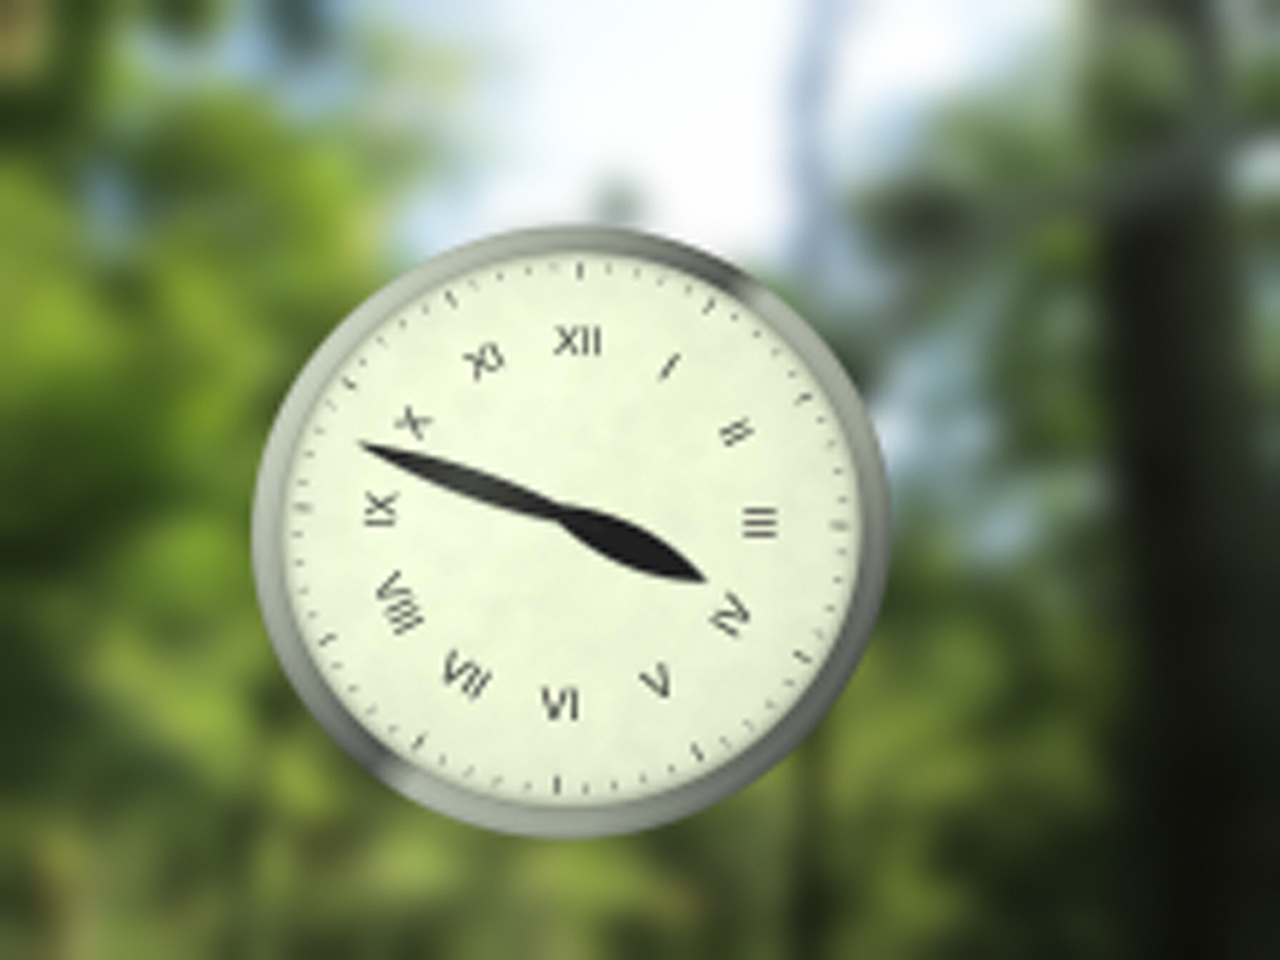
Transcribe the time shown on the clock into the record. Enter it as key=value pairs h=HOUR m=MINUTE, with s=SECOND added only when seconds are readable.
h=3 m=48
